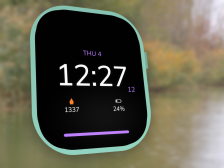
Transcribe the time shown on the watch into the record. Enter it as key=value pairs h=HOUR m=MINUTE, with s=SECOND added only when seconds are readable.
h=12 m=27 s=12
